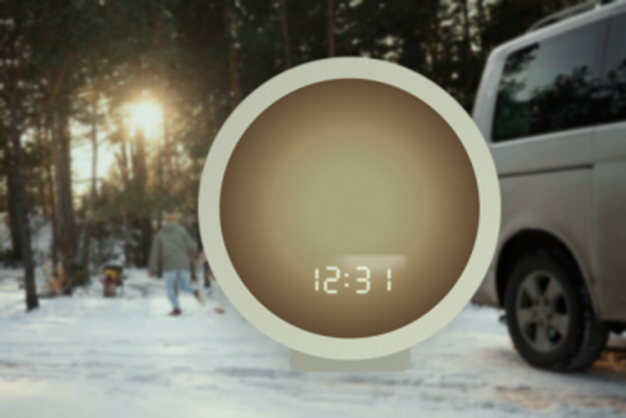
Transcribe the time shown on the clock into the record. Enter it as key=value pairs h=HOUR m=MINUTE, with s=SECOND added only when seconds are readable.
h=12 m=31
